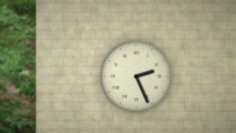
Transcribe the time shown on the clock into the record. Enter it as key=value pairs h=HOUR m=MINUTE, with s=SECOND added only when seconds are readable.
h=2 m=26
